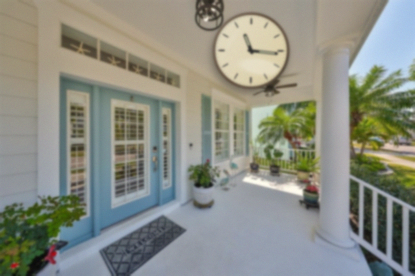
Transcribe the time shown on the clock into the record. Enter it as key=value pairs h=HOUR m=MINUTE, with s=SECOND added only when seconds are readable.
h=11 m=16
